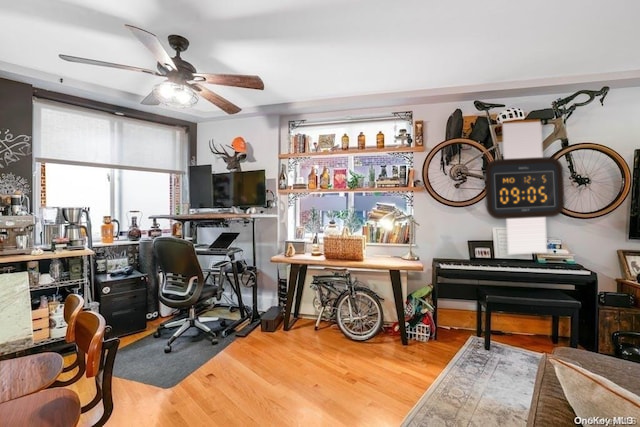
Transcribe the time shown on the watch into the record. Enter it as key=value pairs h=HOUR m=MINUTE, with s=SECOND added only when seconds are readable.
h=9 m=5
